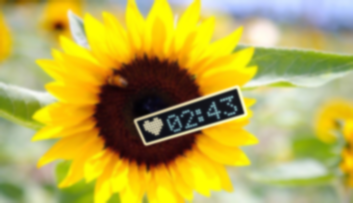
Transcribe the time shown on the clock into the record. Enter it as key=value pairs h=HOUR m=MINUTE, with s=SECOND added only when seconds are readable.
h=2 m=43
